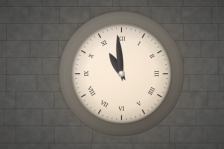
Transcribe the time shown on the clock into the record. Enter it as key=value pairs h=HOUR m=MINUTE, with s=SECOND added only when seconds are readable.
h=10 m=59
